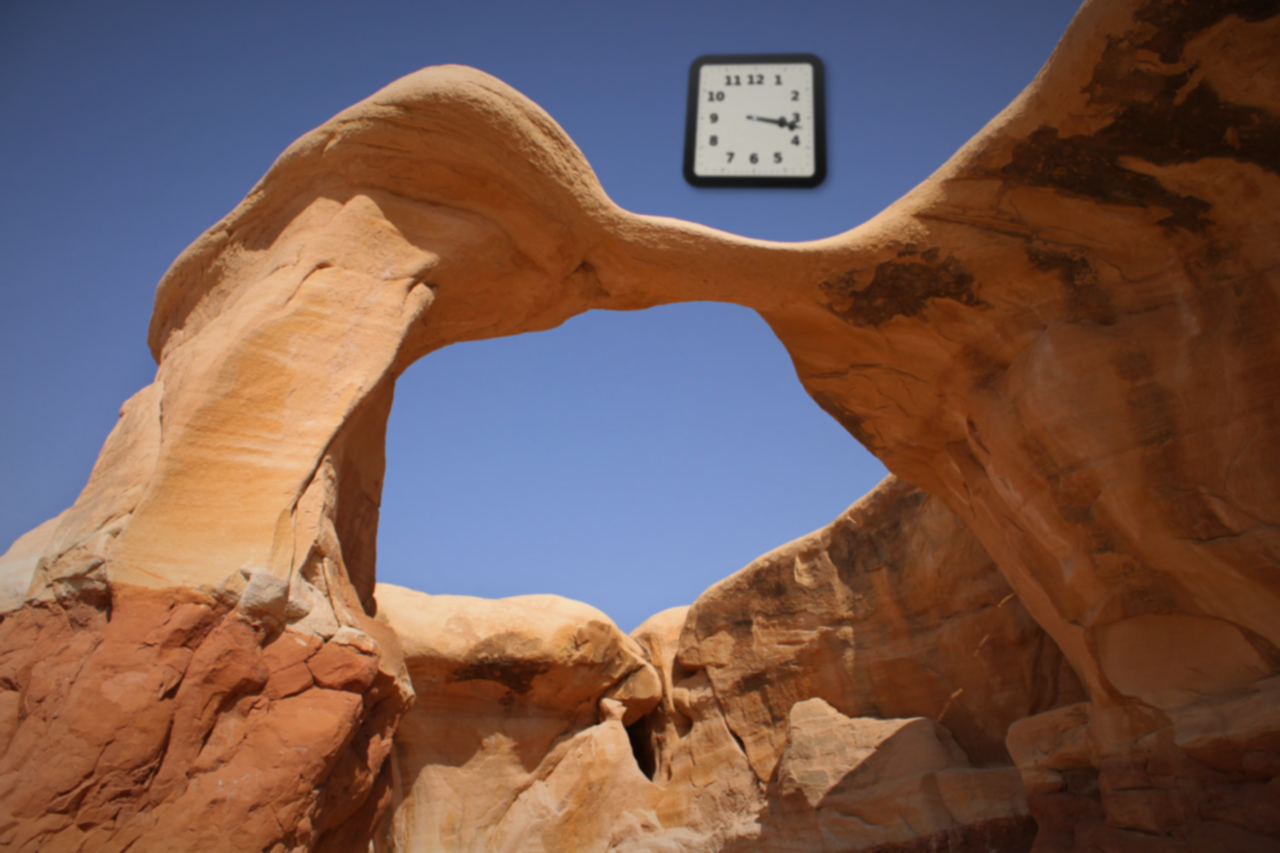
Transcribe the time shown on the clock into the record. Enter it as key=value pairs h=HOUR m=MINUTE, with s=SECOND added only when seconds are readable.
h=3 m=17
